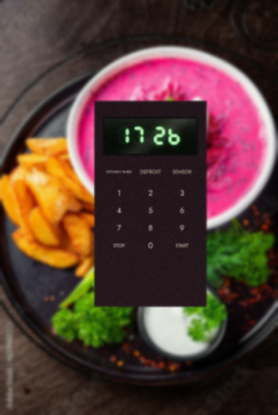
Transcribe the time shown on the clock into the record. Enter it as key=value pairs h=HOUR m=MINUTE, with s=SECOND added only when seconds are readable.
h=17 m=26
